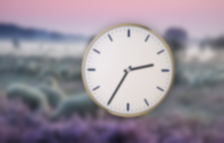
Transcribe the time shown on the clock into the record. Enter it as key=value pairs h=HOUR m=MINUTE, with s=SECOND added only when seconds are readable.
h=2 m=35
